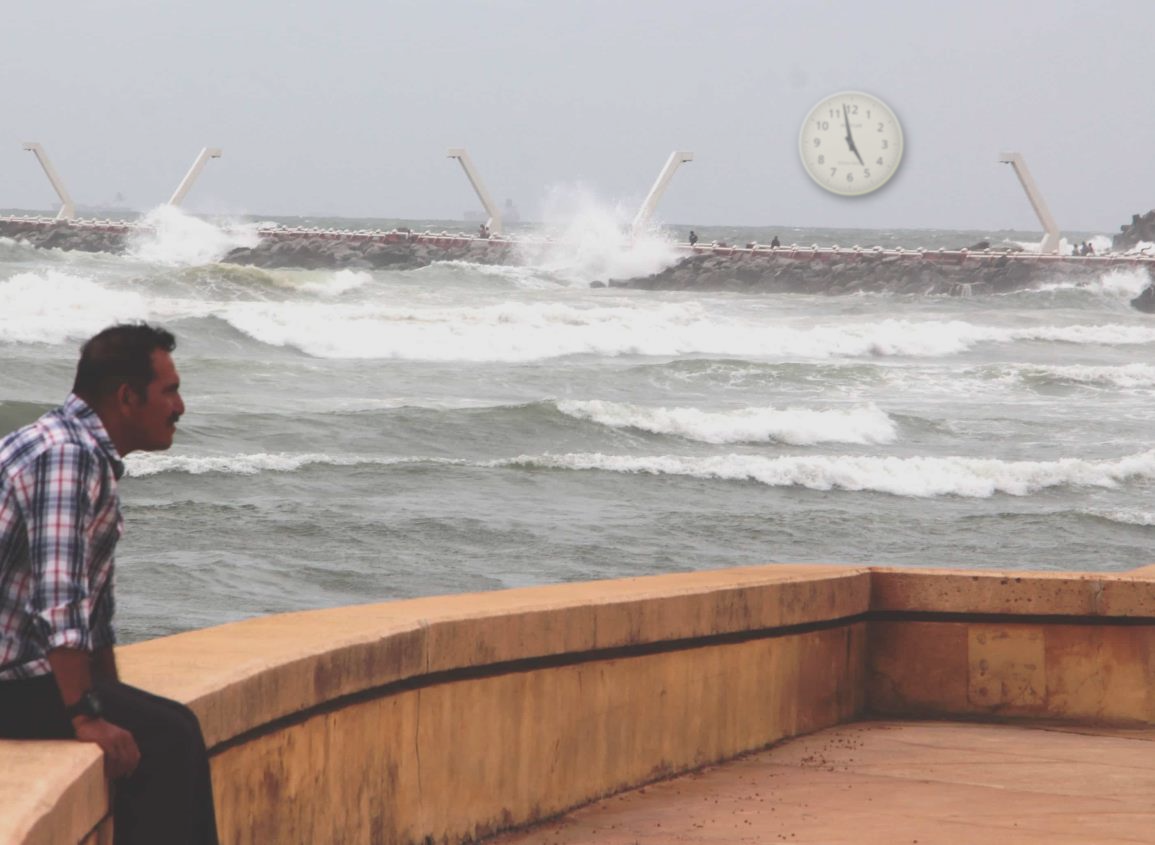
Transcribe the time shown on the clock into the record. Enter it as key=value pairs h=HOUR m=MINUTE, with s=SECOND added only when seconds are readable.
h=4 m=58
